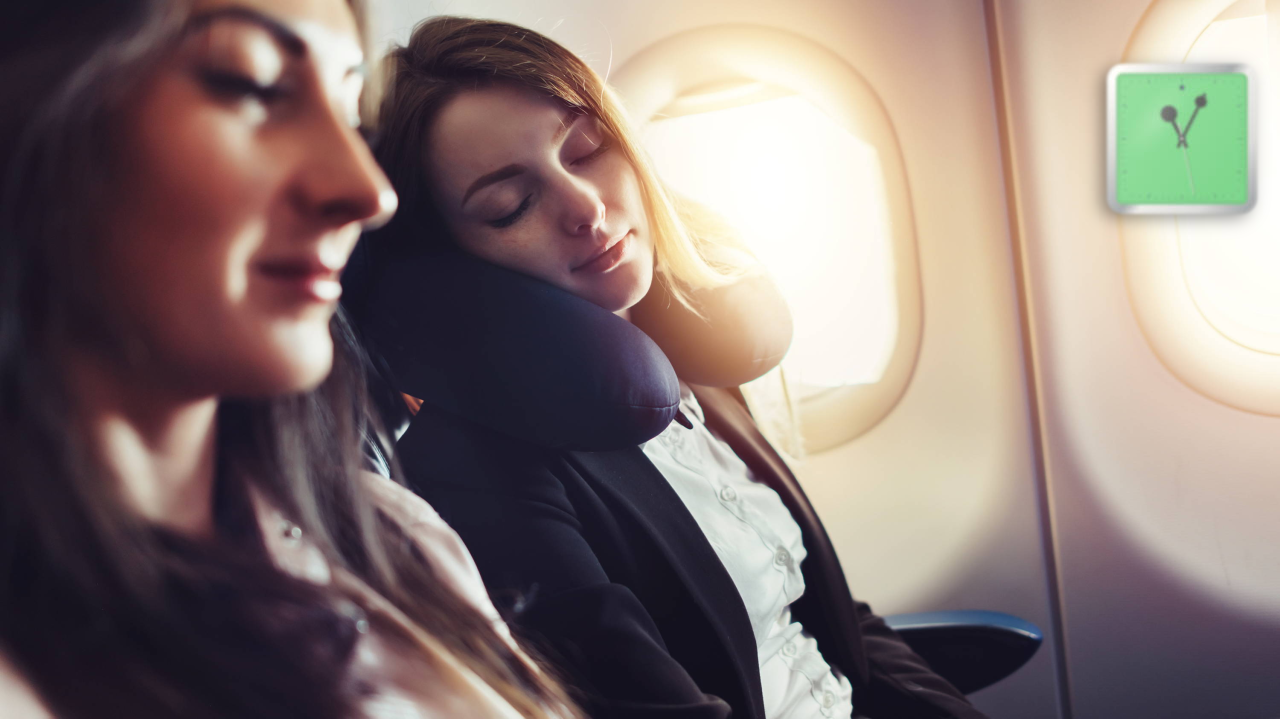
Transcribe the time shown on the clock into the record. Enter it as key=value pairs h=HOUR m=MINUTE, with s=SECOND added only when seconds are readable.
h=11 m=4 s=28
